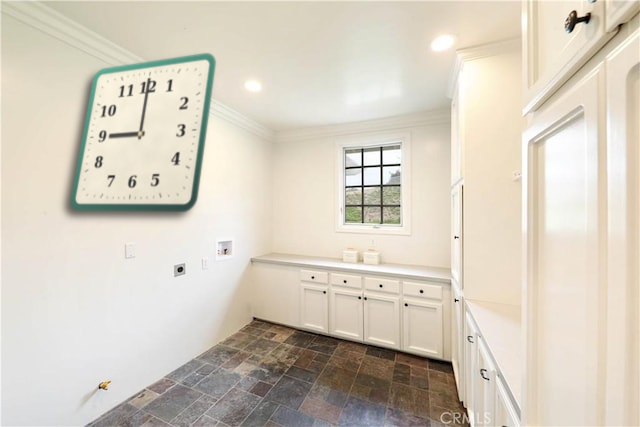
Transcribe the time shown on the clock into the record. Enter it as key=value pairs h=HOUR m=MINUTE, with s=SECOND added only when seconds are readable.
h=9 m=0
